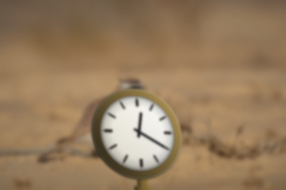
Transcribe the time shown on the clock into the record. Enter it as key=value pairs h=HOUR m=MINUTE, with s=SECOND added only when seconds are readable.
h=12 m=20
